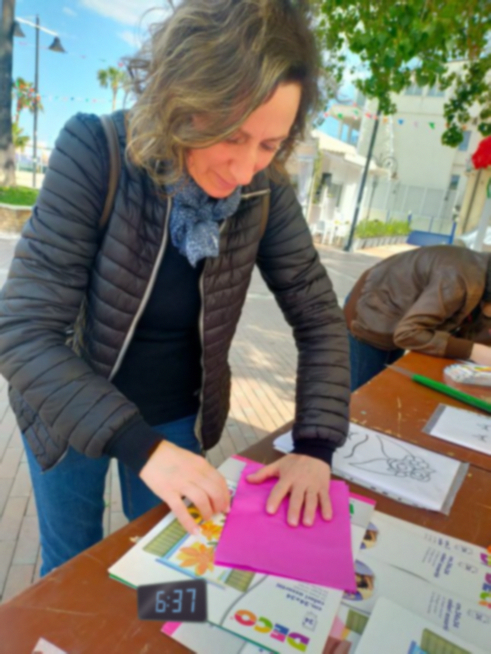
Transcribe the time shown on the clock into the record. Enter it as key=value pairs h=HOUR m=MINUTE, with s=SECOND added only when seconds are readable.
h=6 m=37
